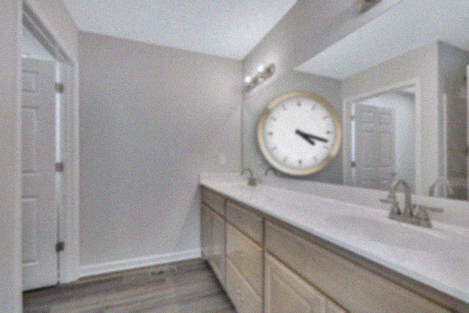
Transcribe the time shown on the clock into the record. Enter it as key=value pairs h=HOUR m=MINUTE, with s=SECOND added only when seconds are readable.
h=4 m=18
